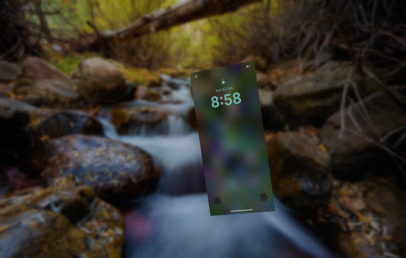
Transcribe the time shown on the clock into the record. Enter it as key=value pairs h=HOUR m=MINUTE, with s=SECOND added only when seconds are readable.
h=8 m=58
